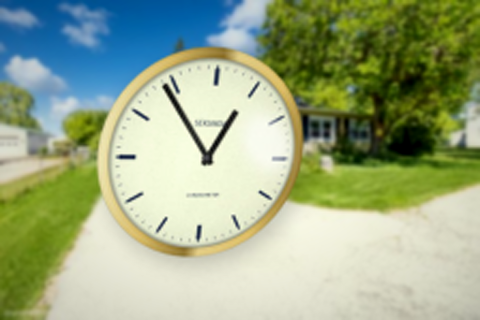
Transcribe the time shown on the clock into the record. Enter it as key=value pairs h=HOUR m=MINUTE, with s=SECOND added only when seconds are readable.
h=12 m=54
